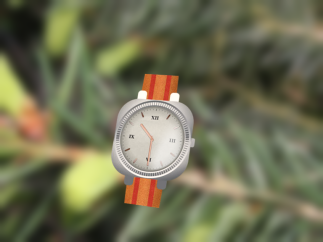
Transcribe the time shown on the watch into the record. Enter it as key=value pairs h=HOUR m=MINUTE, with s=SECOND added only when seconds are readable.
h=10 m=30
